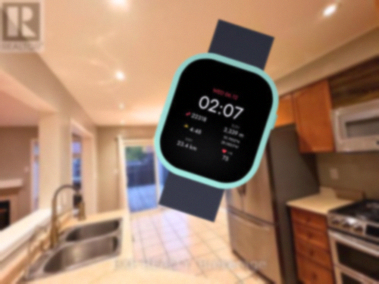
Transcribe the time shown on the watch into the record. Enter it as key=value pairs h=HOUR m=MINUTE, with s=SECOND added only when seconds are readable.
h=2 m=7
